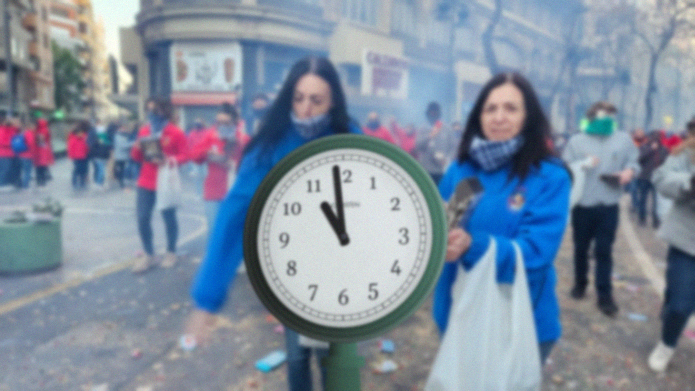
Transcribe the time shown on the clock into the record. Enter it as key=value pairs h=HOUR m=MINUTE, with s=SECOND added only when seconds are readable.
h=10 m=59
